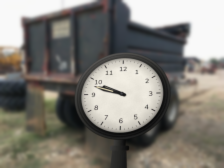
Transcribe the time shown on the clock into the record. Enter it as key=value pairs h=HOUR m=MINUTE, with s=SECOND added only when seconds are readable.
h=9 m=48
